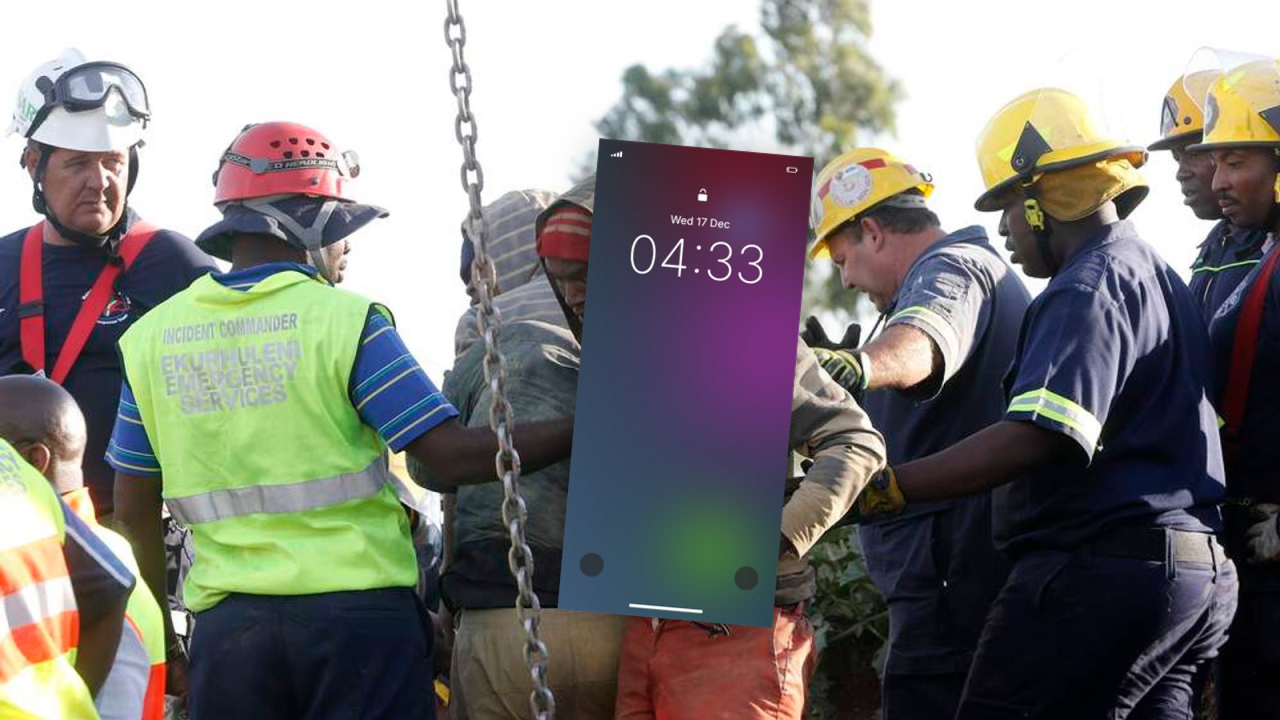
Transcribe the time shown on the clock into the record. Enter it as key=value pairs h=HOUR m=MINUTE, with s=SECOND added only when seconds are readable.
h=4 m=33
